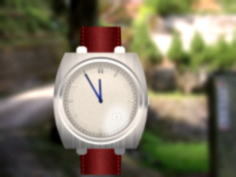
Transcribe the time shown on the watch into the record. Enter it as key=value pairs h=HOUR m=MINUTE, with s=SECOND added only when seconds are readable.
h=11 m=55
